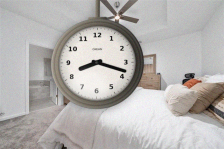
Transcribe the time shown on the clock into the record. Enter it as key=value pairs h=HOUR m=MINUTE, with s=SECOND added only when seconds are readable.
h=8 m=18
